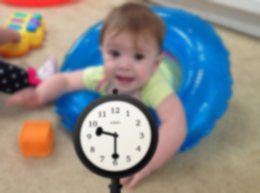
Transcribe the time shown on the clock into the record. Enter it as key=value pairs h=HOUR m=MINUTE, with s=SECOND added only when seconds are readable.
h=9 m=30
